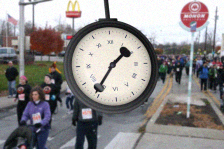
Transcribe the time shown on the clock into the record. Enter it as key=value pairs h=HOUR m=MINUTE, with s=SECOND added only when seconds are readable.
h=1 m=36
